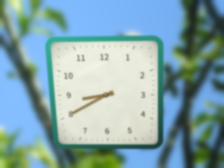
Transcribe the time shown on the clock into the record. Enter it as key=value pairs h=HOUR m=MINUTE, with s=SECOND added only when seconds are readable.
h=8 m=40
